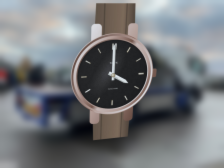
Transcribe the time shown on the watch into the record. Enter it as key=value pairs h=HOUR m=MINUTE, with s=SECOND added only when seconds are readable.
h=4 m=0
